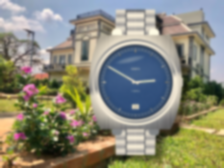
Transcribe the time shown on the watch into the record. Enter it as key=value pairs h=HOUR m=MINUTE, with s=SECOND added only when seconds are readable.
h=2 m=50
